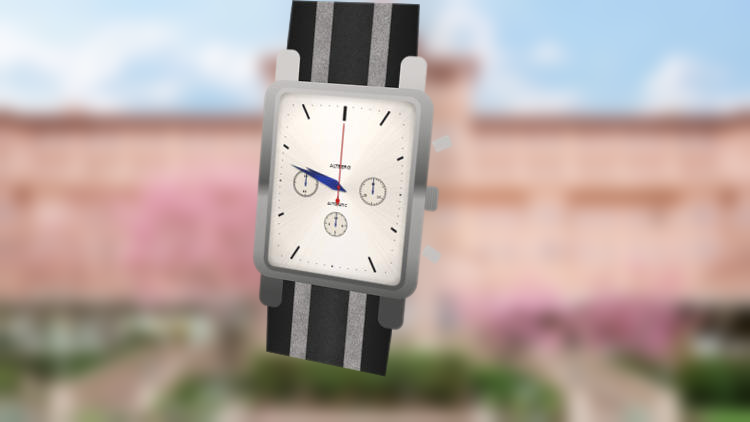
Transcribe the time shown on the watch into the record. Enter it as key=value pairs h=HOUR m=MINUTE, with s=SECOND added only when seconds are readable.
h=9 m=48
